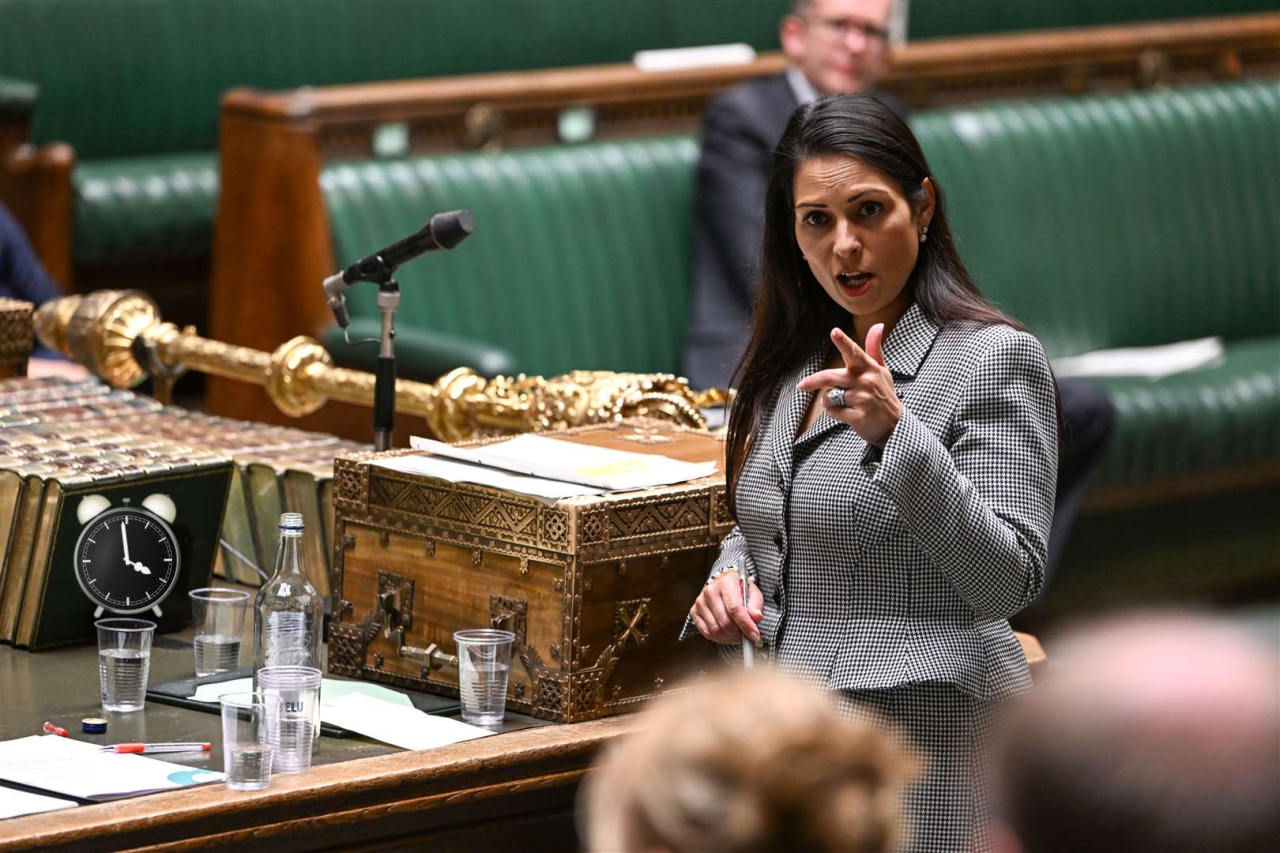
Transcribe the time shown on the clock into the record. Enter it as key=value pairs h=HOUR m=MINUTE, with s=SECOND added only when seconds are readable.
h=3 m=59
